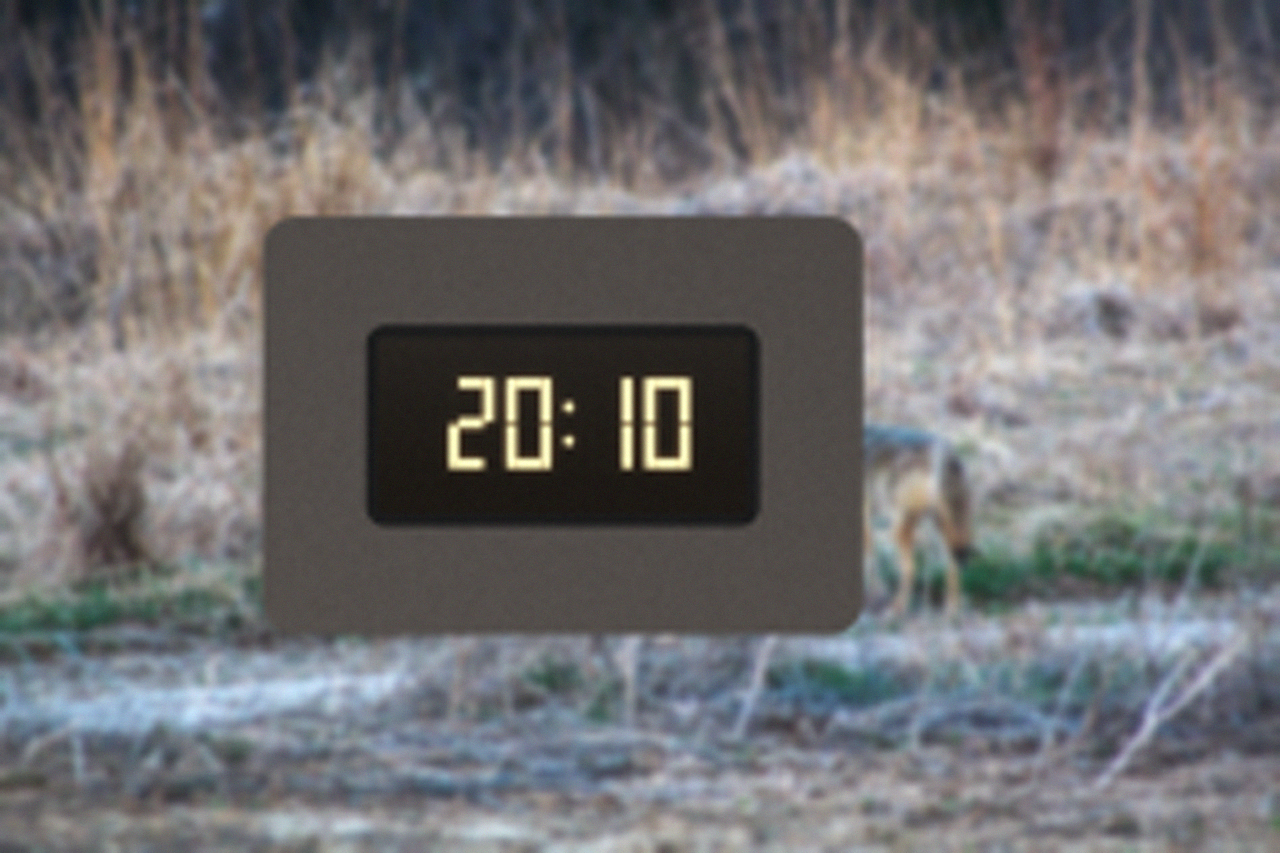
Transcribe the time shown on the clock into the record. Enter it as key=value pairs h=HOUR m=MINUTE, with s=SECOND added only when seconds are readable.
h=20 m=10
